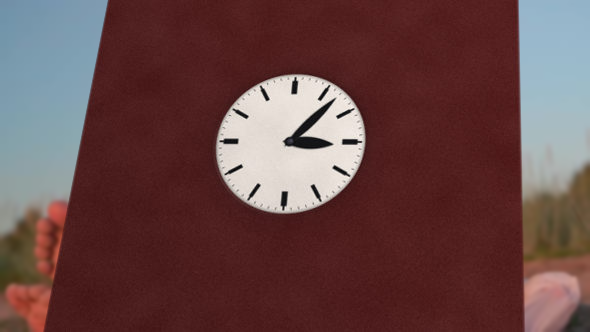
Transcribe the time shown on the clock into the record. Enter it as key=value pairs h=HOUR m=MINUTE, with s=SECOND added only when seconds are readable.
h=3 m=7
